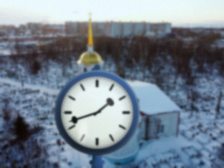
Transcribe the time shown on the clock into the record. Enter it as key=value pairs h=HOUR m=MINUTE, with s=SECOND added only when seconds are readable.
h=1 m=42
